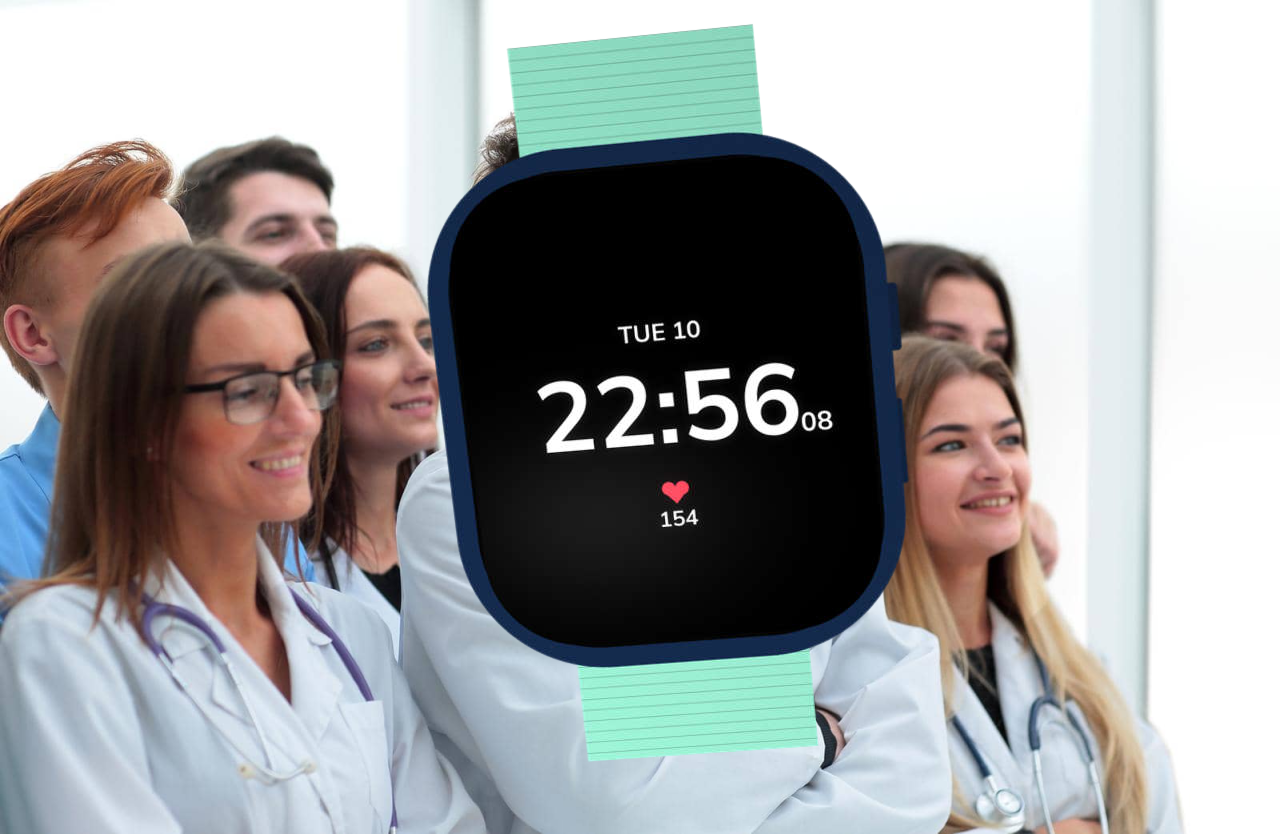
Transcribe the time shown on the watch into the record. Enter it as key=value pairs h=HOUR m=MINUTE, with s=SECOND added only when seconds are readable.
h=22 m=56 s=8
